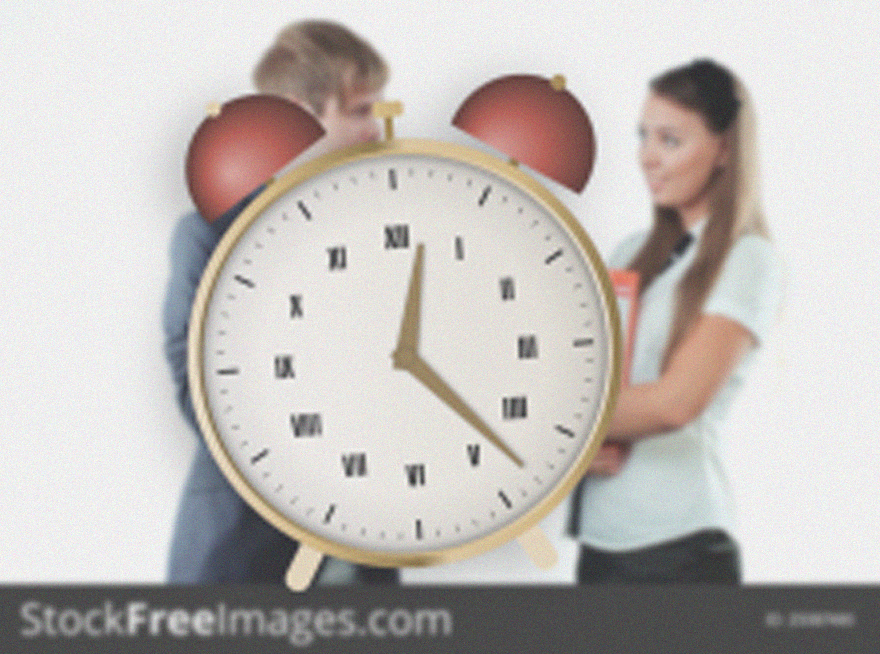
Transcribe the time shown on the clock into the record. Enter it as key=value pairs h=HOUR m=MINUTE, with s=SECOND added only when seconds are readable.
h=12 m=23
